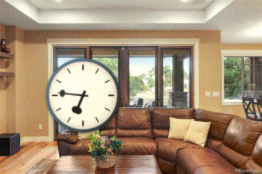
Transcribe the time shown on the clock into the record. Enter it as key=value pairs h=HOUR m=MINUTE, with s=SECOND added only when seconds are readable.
h=6 m=46
